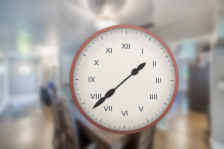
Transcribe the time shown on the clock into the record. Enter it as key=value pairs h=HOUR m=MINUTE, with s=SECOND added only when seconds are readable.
h=1 m=38
